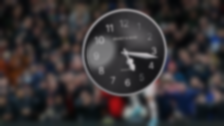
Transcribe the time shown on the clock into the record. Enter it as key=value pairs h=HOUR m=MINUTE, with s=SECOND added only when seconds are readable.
h=5 m=17
